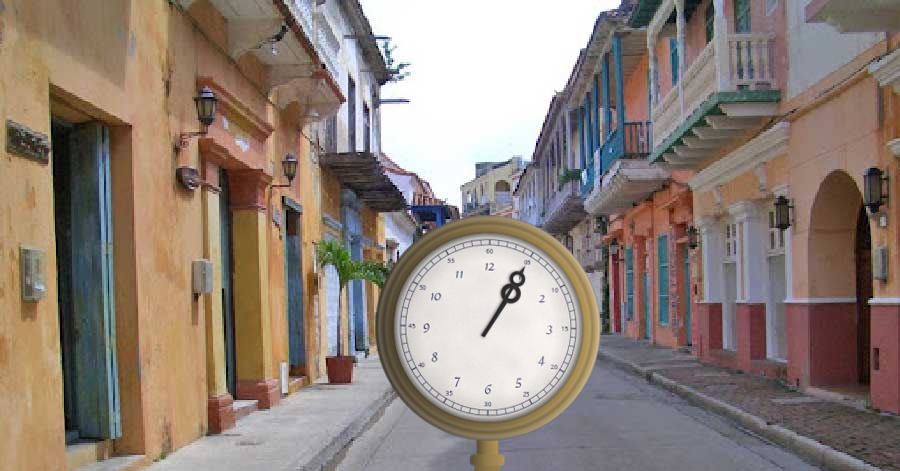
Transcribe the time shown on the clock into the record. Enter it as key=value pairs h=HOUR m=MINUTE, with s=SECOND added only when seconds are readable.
h=1 m=5
